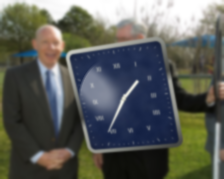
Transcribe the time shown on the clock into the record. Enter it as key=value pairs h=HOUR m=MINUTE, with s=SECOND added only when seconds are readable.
h=1 m=36
